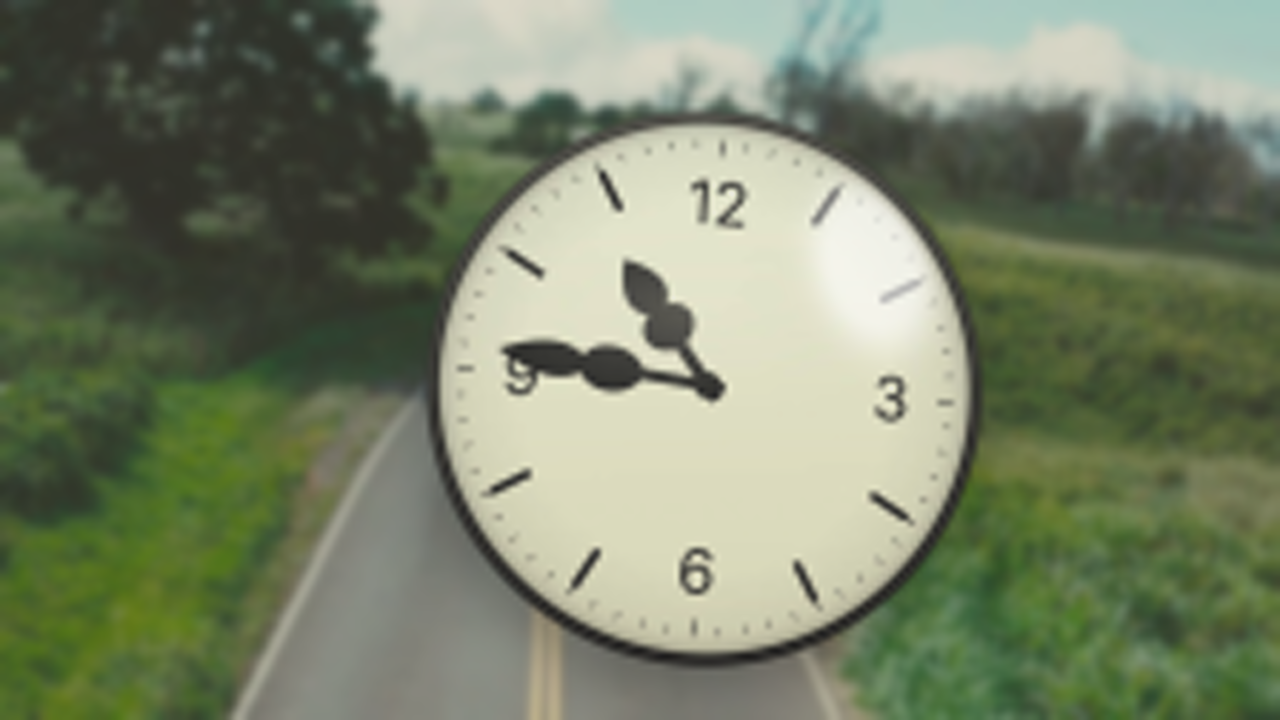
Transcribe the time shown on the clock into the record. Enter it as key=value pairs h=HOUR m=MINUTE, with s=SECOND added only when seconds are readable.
h=10 m=46
